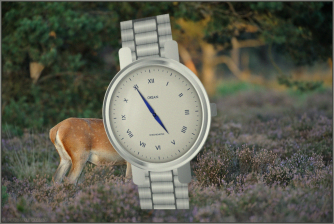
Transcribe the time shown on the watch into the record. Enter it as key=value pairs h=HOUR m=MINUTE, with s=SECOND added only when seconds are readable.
h=4 m=55
